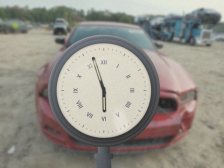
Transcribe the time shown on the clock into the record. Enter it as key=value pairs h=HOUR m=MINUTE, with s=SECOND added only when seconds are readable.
h=5 m=57
